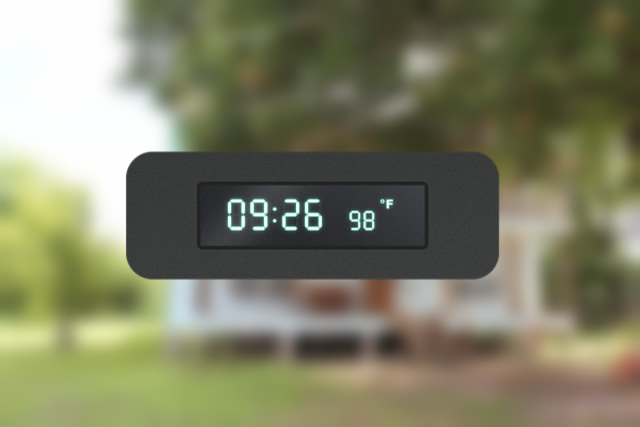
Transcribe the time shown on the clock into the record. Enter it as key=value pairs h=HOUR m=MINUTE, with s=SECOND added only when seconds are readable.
h=9 m=26
